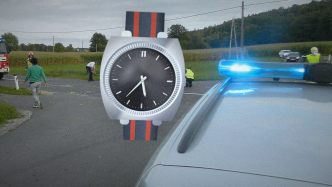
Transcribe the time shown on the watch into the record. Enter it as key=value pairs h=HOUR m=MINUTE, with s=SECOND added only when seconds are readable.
h=5 m=37
